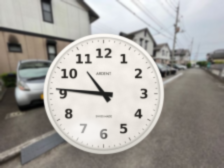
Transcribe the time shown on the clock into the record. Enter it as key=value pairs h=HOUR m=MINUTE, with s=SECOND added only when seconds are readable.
h=10 m=46
